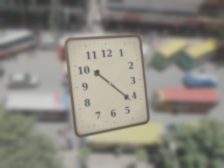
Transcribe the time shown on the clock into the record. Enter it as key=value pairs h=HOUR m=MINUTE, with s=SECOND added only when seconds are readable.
h=10 m=22
